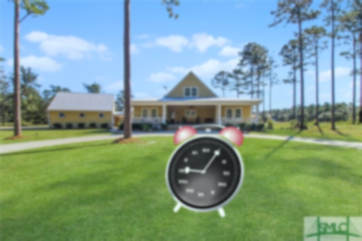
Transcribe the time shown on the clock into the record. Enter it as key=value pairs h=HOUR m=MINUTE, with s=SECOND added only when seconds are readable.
h=9 m=5
